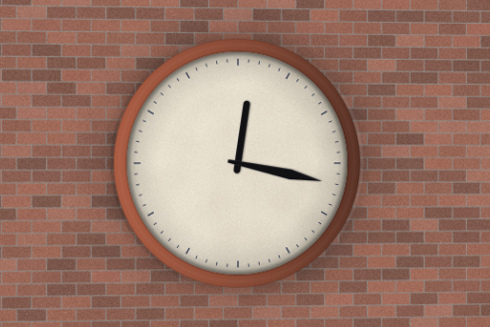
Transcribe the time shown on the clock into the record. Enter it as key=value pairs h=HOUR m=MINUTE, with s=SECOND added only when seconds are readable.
h=12 m=17
